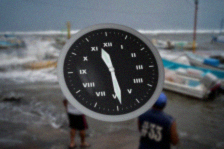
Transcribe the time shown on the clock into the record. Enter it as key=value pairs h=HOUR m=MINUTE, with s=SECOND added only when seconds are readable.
h=11 m=29
